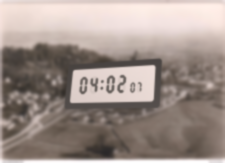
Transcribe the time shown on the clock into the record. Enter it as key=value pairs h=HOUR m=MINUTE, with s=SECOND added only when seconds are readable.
h=4 m=2
